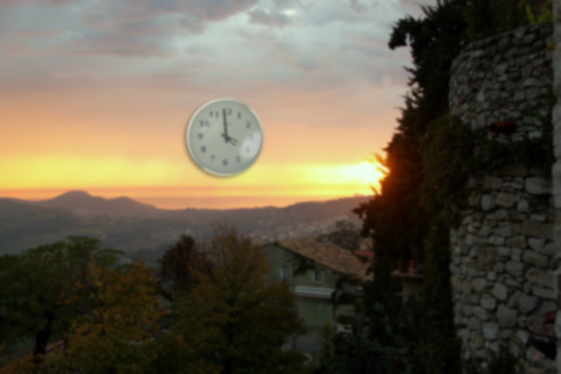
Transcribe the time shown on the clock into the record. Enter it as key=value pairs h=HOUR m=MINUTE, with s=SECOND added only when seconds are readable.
h=3 m=59
